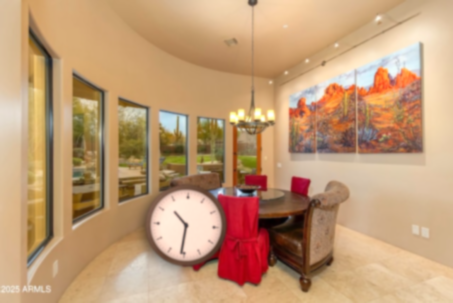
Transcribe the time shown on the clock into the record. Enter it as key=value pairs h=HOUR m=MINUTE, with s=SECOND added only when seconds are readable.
h=10 m=31
